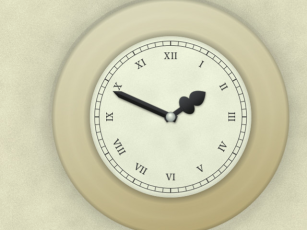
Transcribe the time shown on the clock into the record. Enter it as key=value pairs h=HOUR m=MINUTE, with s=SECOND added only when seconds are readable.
h=1 m=49
